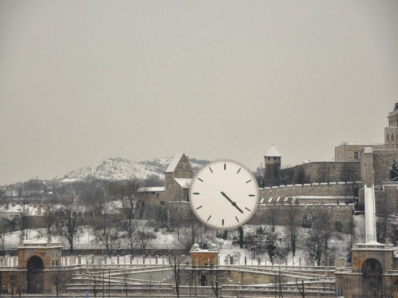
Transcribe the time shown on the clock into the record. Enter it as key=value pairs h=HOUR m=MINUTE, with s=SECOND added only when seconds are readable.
h=4 m=22
